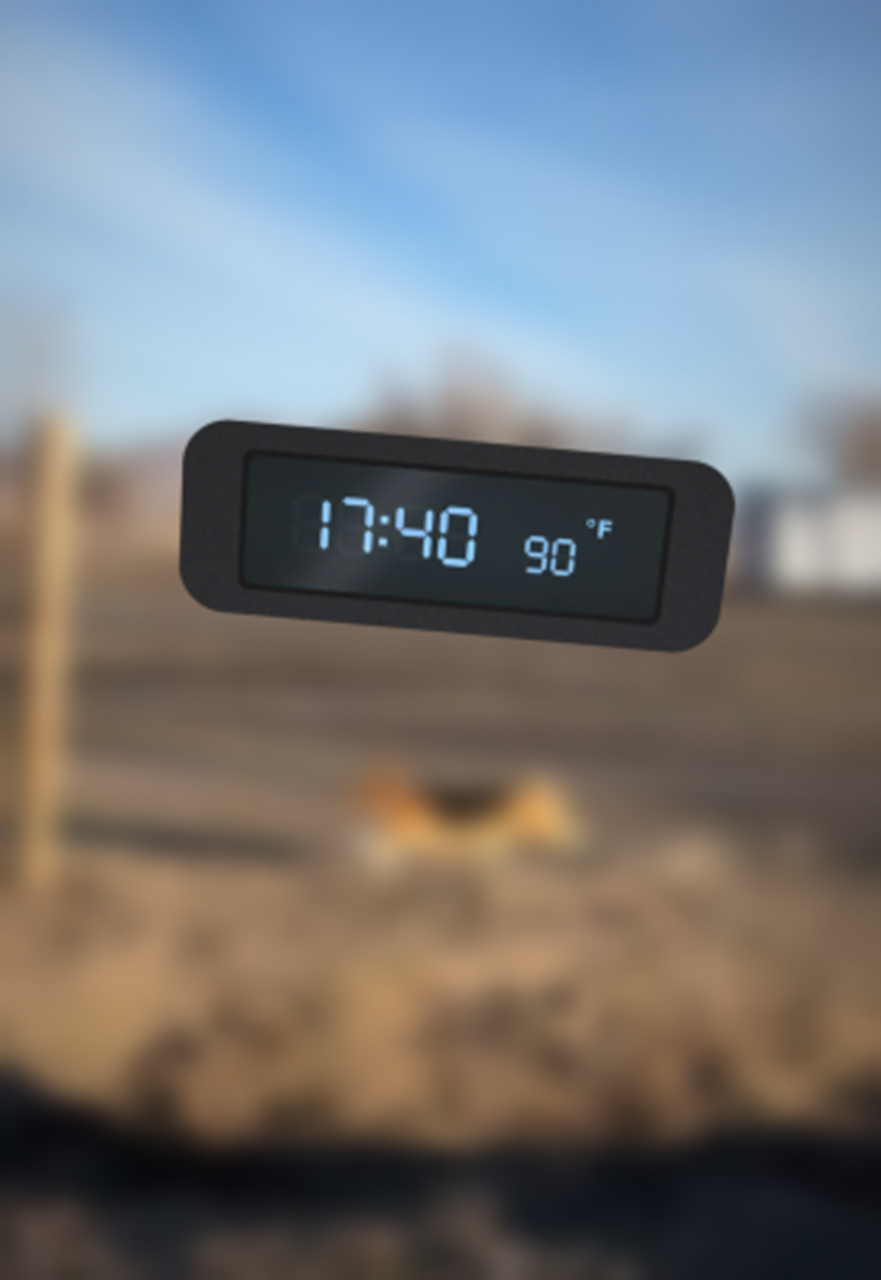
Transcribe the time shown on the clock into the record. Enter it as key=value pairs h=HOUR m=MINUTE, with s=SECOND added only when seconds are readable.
h=17 m=40
